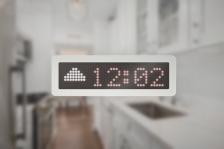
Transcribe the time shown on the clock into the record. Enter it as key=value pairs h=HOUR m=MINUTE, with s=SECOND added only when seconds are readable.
h=12 m=2
